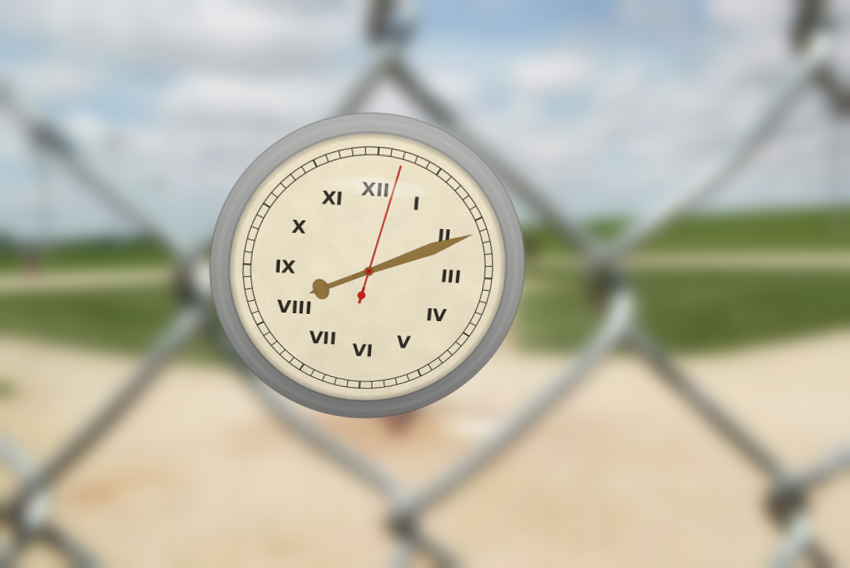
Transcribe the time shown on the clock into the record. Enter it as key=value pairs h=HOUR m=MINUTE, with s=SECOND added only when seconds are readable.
h=8 m=11 s=2
